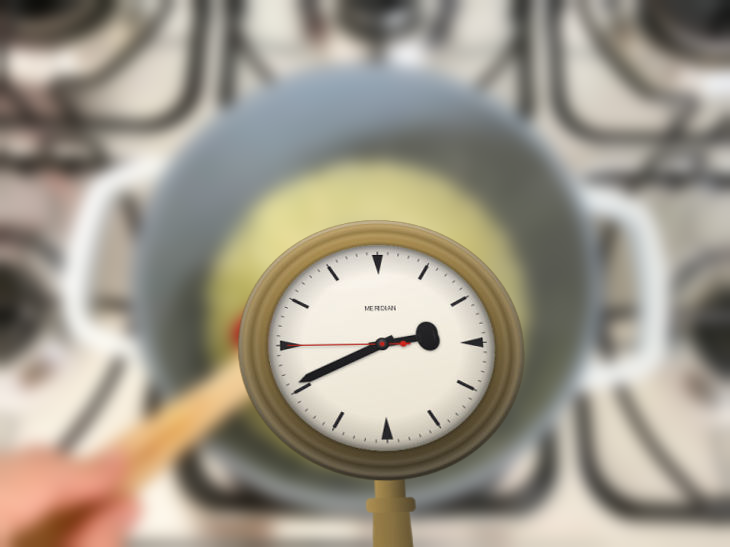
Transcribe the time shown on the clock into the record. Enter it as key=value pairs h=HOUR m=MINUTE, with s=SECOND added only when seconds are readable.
h=2 m=40 s=45
